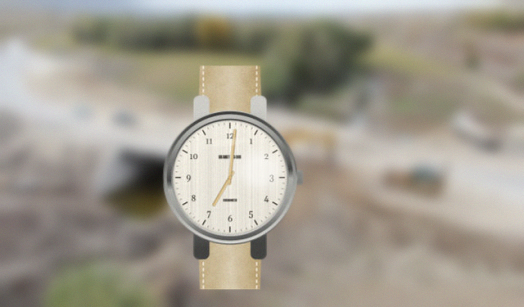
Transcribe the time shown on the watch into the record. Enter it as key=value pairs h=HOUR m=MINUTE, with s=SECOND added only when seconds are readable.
h=7 m=1
